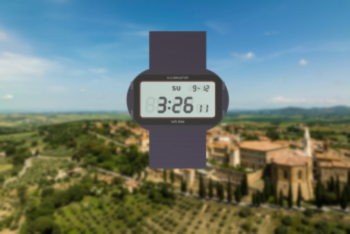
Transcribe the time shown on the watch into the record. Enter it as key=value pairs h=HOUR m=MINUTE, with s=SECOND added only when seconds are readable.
h=3 m=26 s=11
